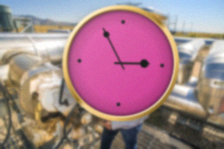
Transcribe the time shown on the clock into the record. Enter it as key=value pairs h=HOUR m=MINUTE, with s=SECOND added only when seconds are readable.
h=2 m=55
